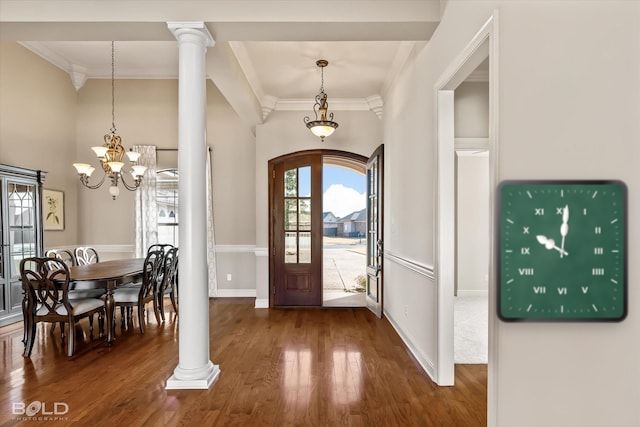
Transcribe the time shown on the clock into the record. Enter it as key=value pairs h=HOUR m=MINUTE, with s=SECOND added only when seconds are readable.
h=10 m=1
